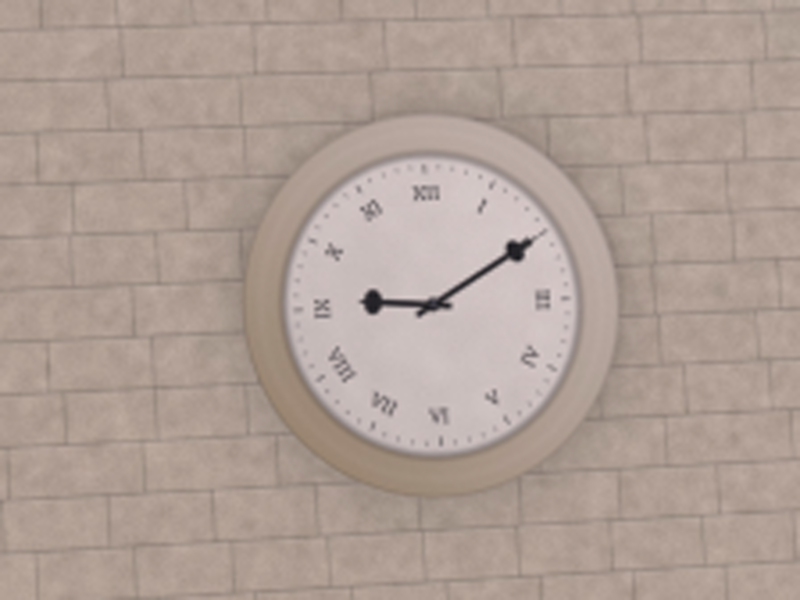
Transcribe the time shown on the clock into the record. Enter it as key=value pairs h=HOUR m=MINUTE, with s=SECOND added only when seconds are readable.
h=9 m=10
